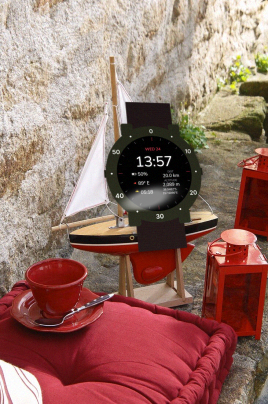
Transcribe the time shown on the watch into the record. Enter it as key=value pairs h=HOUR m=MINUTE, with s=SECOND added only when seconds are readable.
h=13 m=57
